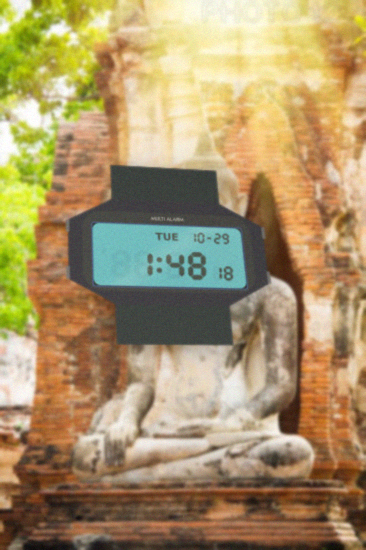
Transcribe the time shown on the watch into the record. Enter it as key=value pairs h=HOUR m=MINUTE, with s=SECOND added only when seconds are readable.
h=1 m=48 s=18
